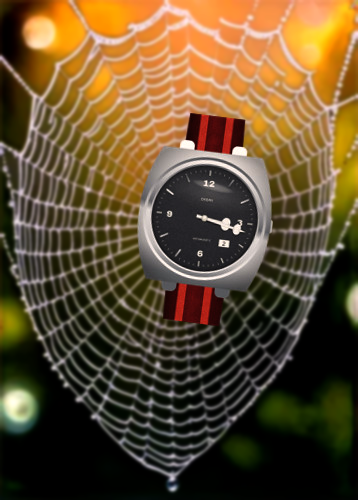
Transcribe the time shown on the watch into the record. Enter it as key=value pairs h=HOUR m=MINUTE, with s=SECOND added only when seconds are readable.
h=3 m=17
